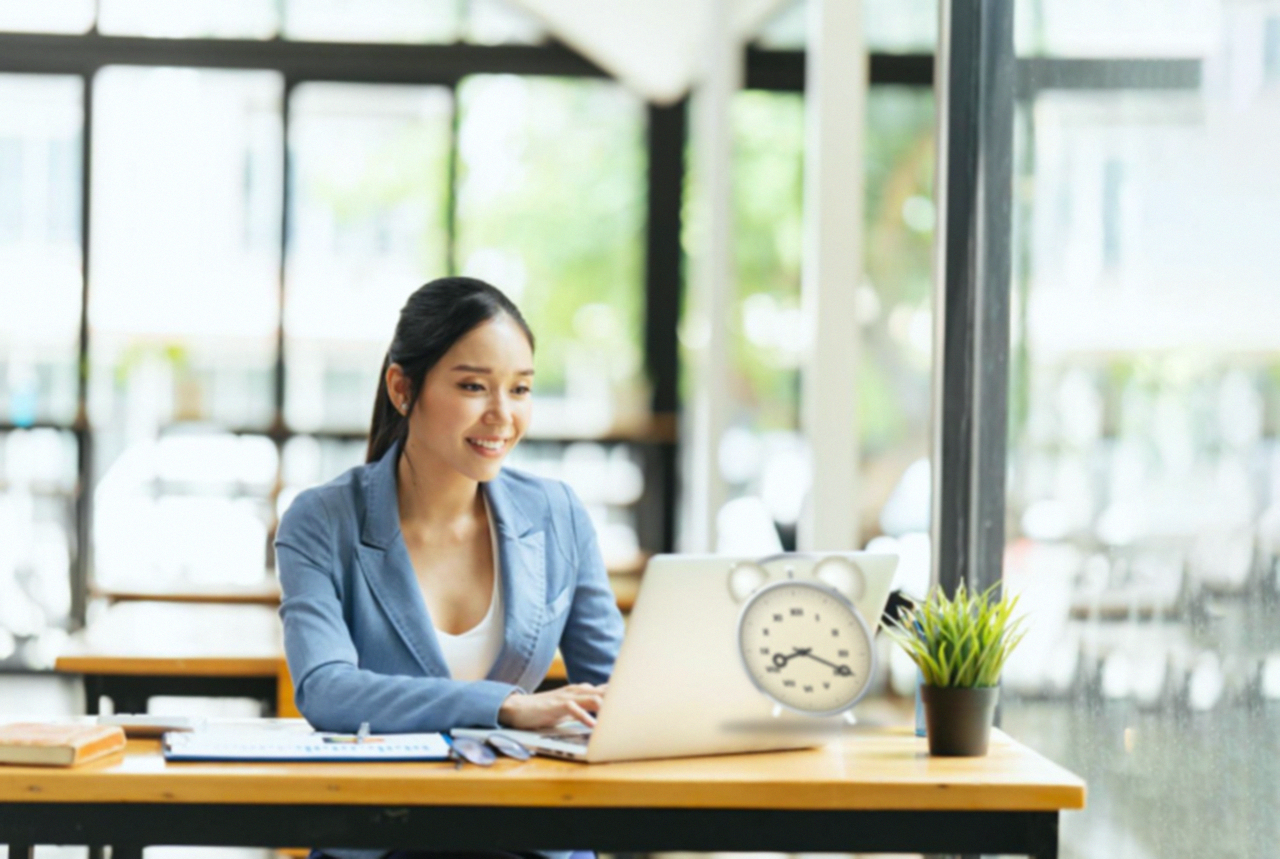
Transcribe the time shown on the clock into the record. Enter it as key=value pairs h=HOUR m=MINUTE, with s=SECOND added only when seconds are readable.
h=8 m=19
